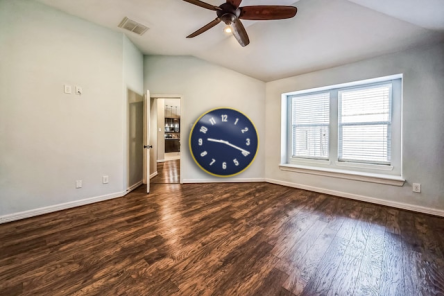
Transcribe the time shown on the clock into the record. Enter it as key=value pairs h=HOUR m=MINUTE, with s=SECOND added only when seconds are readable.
h=9 m=19
